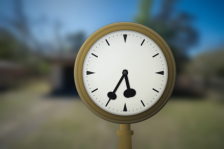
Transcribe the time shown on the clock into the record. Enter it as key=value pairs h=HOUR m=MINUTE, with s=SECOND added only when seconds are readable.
h=5 m=35
